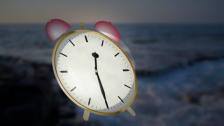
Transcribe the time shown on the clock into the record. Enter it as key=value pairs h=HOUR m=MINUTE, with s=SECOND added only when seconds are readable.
h=12 m=30
